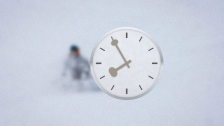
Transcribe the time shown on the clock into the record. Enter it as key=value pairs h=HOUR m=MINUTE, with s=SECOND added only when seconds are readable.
h=7 m=55
